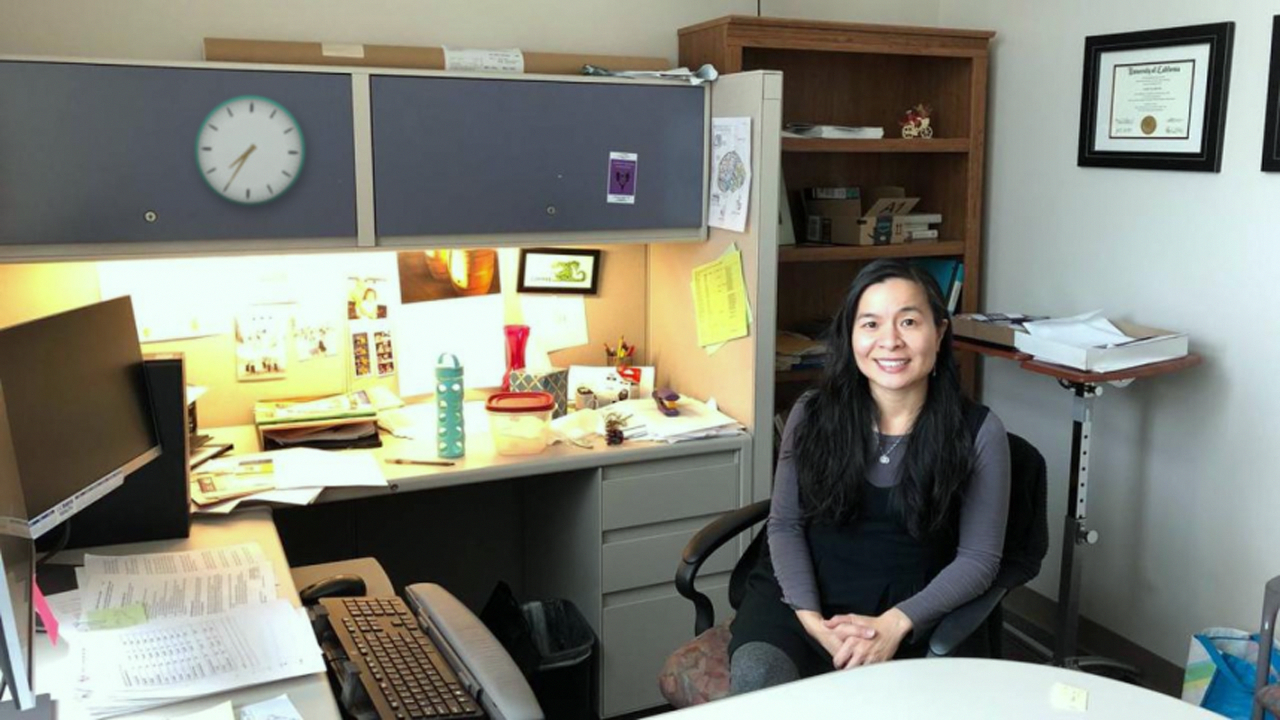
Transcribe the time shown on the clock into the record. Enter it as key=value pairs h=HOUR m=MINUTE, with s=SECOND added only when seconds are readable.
h=7 m=35
